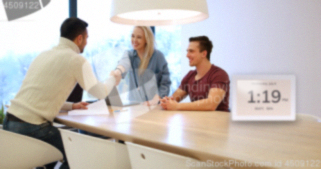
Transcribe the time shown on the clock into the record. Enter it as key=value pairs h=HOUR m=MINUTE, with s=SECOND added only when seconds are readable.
h=1 m=19
